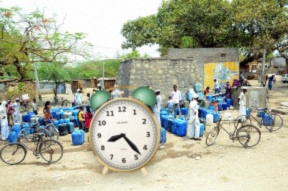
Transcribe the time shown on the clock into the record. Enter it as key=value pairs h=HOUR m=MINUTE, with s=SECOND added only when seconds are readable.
h=8 m=23
